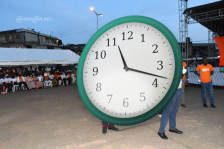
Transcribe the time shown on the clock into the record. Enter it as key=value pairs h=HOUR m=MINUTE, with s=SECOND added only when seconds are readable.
h=11 m=18
